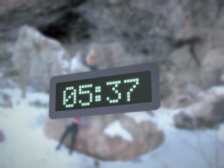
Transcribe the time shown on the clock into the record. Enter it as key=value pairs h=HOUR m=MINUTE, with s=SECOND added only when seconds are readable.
h=5 m=37
